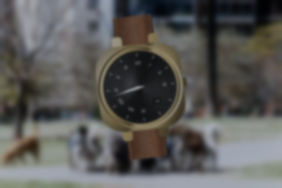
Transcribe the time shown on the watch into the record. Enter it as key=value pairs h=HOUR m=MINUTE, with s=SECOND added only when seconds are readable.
h=8 m=43
